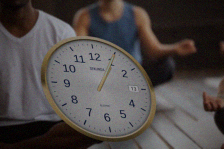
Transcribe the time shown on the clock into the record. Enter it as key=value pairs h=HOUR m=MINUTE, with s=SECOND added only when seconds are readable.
h=1 m=5
